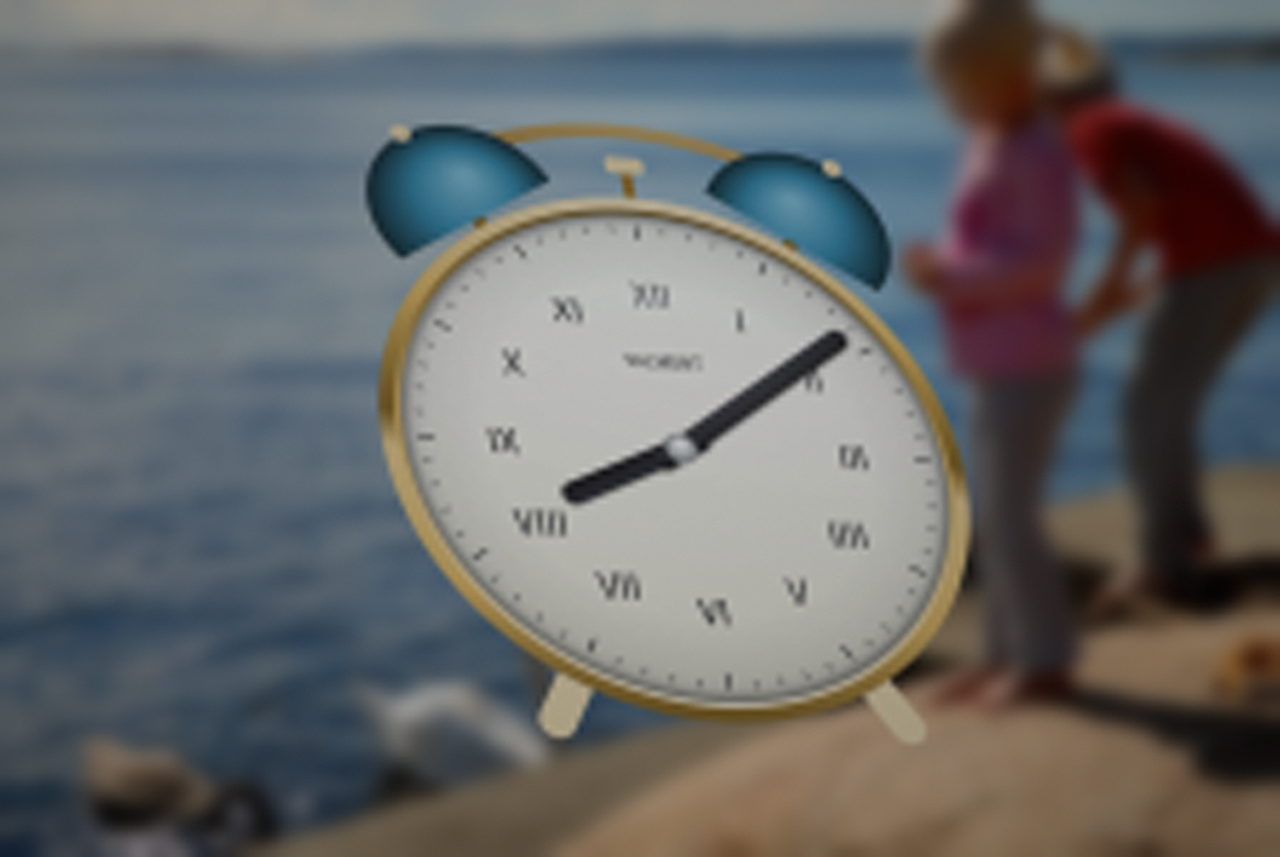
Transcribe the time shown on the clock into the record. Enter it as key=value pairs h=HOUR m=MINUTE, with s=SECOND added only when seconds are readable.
h=8 m=9
